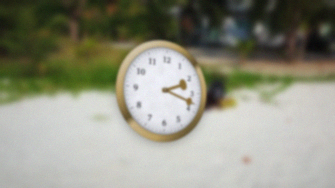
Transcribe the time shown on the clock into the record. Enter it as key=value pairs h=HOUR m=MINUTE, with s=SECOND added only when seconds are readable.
h=2 m=18
